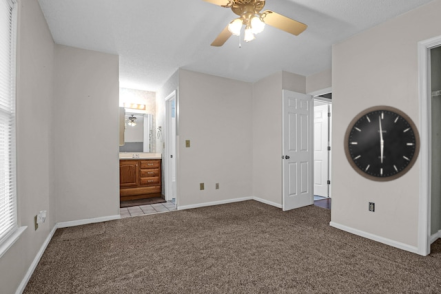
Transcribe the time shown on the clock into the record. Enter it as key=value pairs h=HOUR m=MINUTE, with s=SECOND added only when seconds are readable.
h=5 m=59
